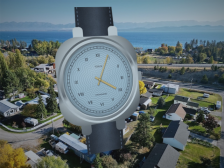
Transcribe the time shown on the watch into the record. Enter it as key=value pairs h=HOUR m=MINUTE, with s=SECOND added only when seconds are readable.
h=4 m=4
